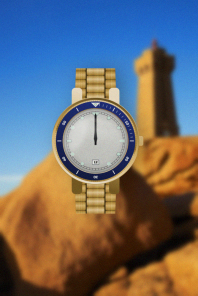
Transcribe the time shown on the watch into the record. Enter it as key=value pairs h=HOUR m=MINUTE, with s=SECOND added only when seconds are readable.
h=12 m=0
